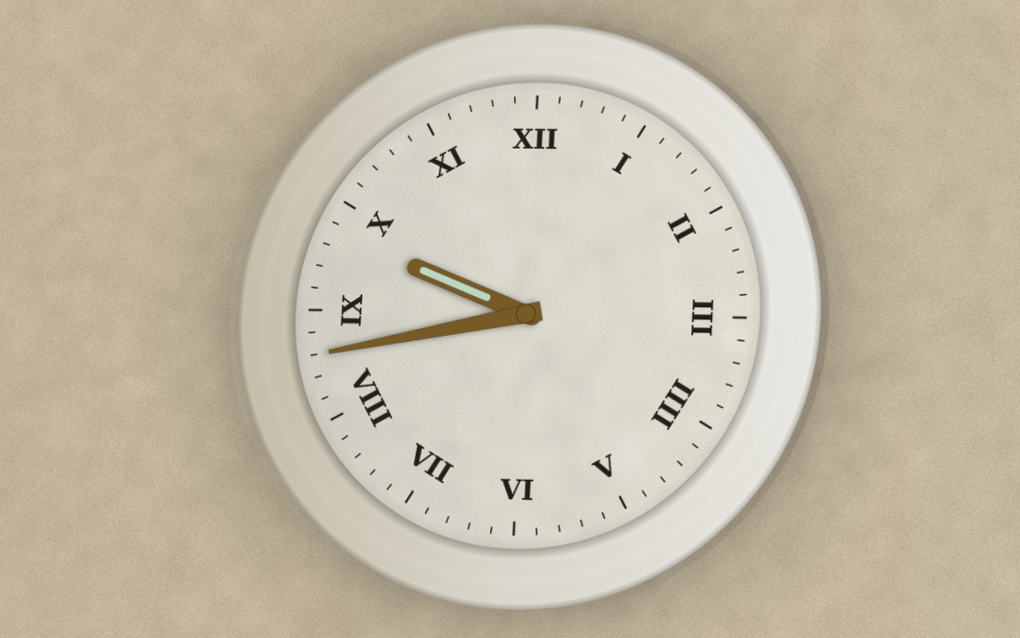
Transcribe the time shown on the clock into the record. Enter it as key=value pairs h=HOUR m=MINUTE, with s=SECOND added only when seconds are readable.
h=9 m=43
